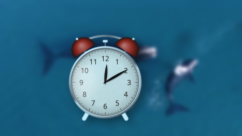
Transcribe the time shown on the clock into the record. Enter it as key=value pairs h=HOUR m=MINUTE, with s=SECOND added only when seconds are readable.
h=12 m=10
